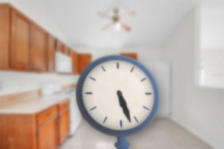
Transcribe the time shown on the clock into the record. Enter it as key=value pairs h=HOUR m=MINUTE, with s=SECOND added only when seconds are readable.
h=5 m=27
